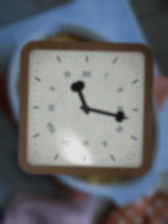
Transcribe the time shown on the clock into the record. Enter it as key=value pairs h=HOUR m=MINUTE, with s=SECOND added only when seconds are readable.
h=11 m=17
